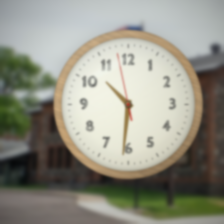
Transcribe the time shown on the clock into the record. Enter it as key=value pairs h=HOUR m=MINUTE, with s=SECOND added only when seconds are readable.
h=10 m=30 s=58
